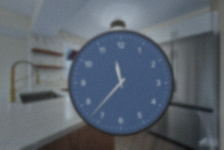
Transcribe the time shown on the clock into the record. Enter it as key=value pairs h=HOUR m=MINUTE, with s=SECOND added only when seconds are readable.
h=11 m=37
